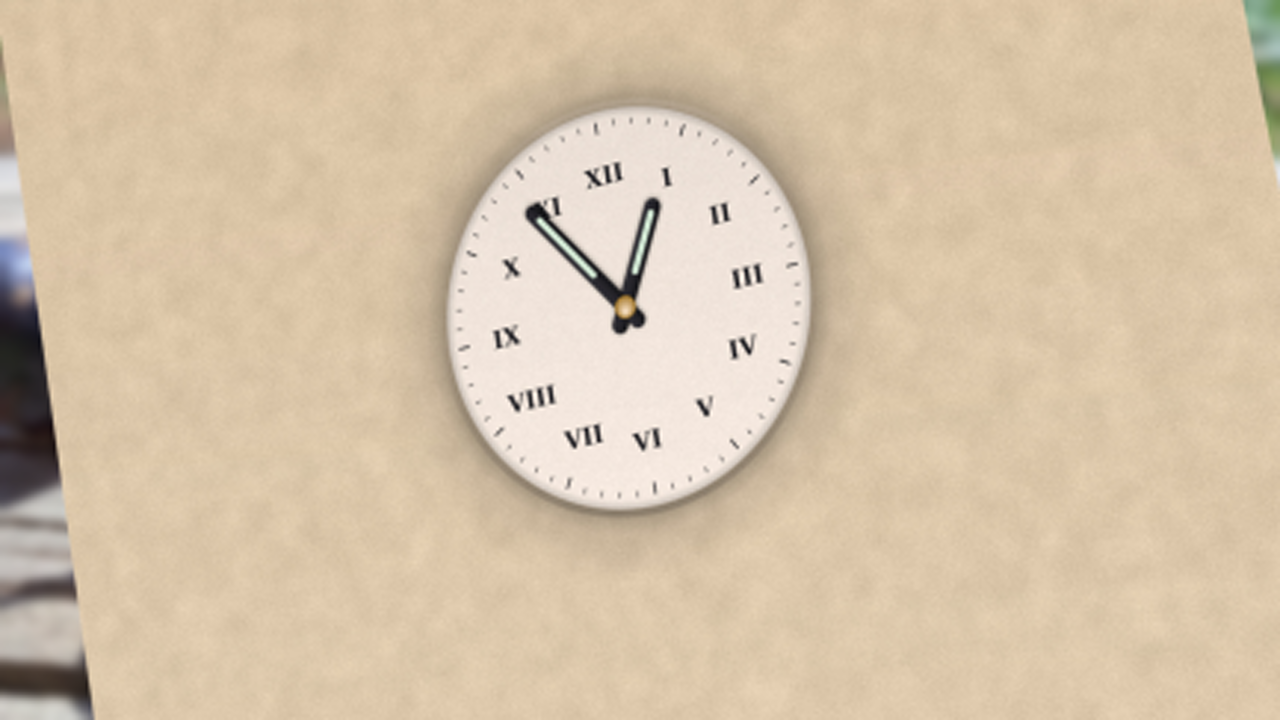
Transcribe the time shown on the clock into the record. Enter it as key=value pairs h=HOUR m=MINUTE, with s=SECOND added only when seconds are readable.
h=12 m=54
